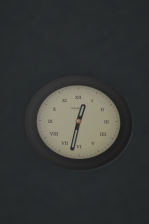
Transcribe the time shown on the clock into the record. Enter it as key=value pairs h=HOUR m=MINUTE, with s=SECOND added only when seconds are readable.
h=12 m=32
